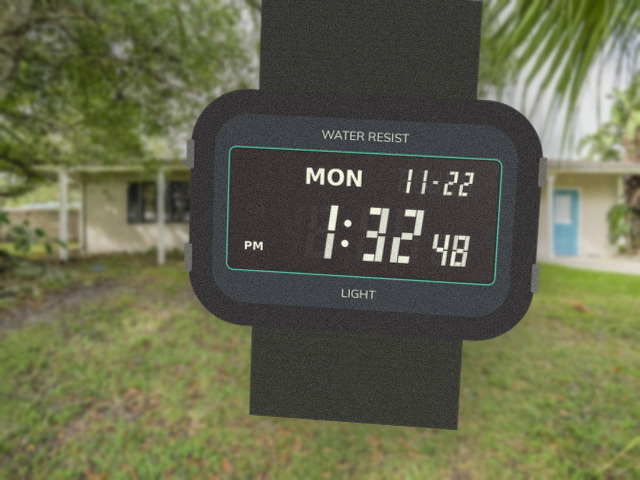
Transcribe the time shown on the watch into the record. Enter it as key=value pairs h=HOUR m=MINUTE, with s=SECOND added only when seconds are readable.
h=1 m=32 s=48
